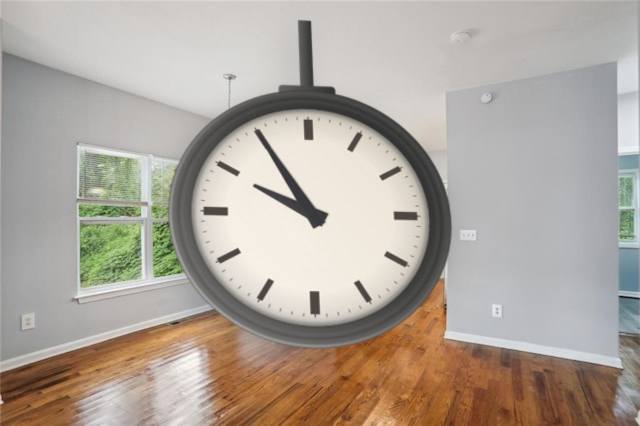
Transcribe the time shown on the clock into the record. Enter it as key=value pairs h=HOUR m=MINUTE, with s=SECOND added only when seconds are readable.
h=9 m=55
